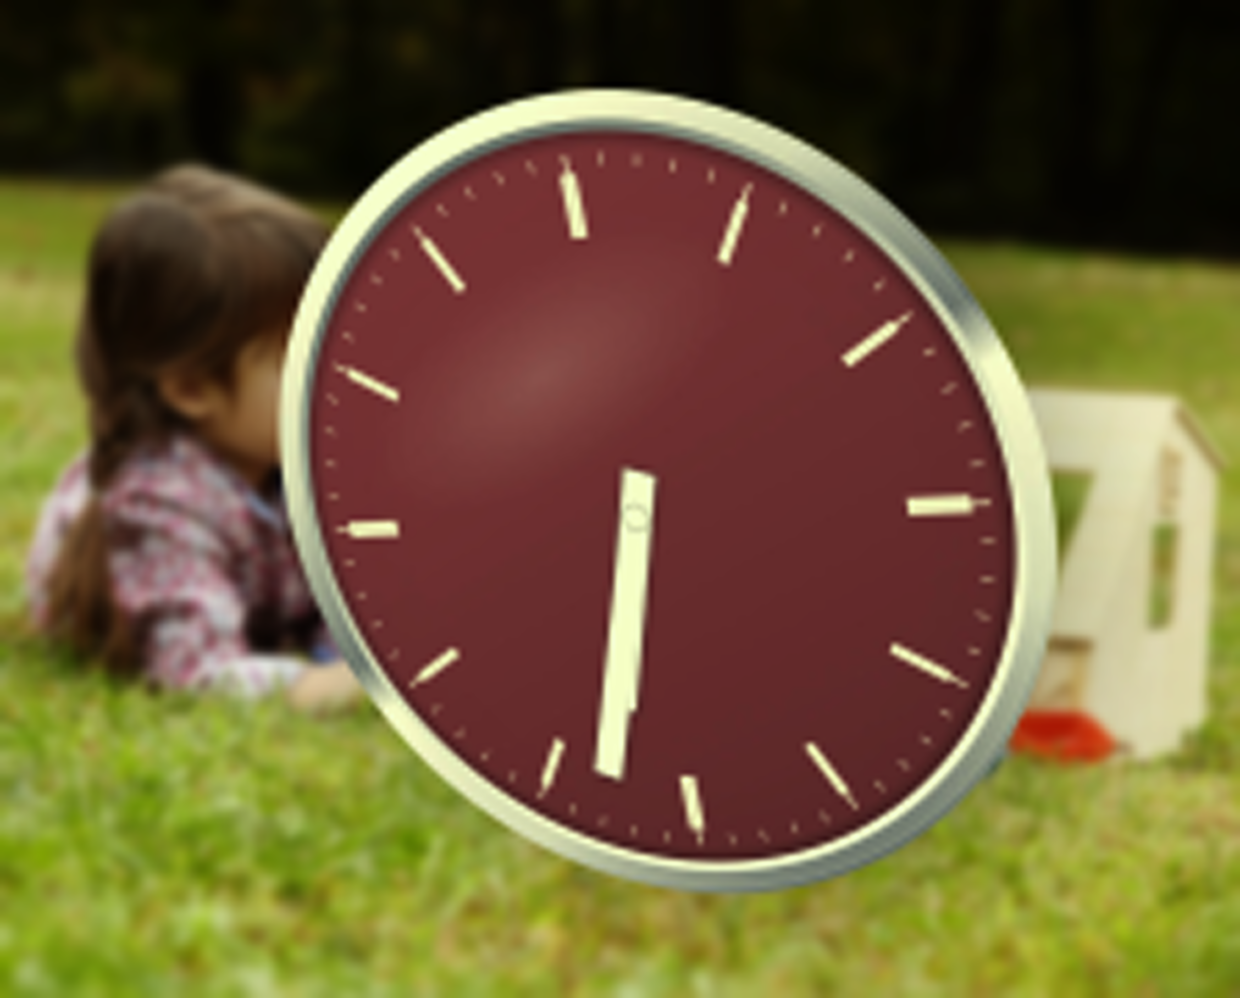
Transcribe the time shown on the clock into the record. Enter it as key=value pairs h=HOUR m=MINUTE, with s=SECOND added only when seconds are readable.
h=6 m=33
